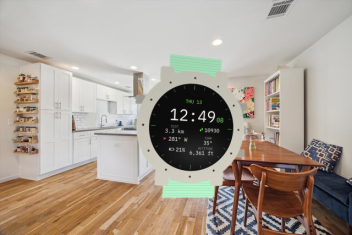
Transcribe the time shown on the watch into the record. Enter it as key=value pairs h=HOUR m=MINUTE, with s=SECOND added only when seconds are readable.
h=12 m=49
